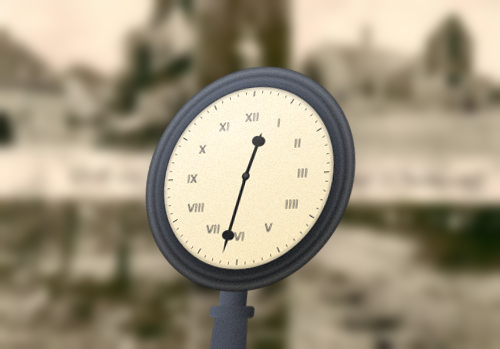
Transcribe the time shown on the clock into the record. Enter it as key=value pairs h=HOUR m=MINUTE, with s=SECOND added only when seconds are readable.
h=12 m=32
